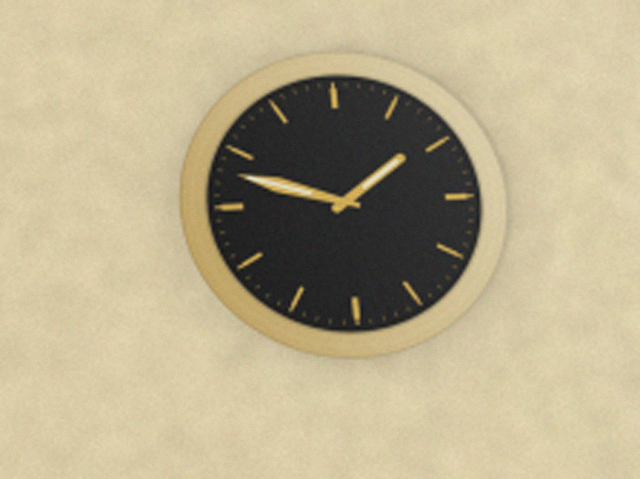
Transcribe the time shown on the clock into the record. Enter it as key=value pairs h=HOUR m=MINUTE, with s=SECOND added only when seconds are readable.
h=1 m=48
